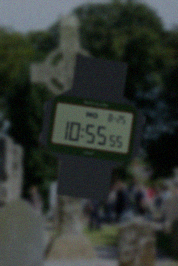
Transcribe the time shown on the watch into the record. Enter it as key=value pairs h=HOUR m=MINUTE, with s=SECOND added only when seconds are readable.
h=10 m=55 s=55
